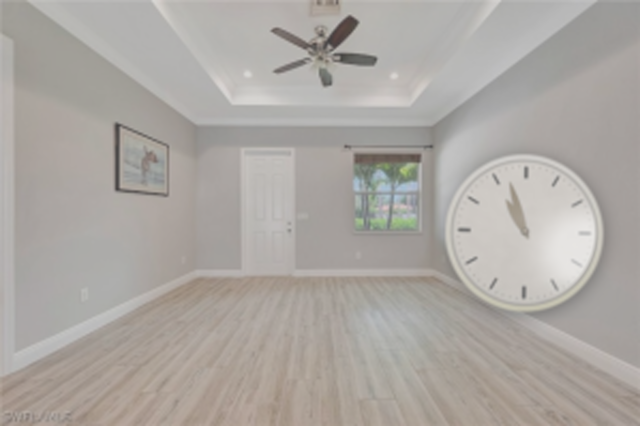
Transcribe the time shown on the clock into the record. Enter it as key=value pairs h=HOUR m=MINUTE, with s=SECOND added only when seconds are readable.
h=10 m=57
